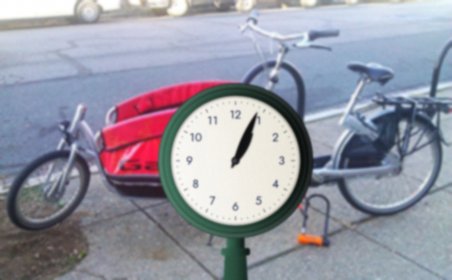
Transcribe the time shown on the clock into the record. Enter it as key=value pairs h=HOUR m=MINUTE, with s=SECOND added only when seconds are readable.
h=1 m=4
